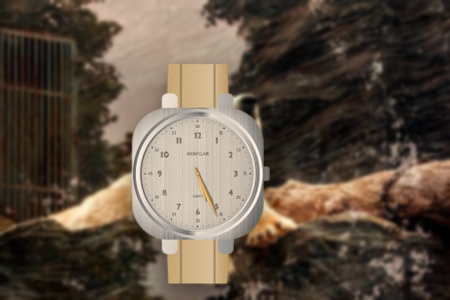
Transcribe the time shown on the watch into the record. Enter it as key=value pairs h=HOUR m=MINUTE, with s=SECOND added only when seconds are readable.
h=5 m=26
